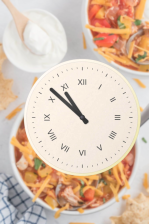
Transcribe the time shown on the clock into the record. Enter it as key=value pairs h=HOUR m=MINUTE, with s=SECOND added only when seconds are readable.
h=10 m=52
